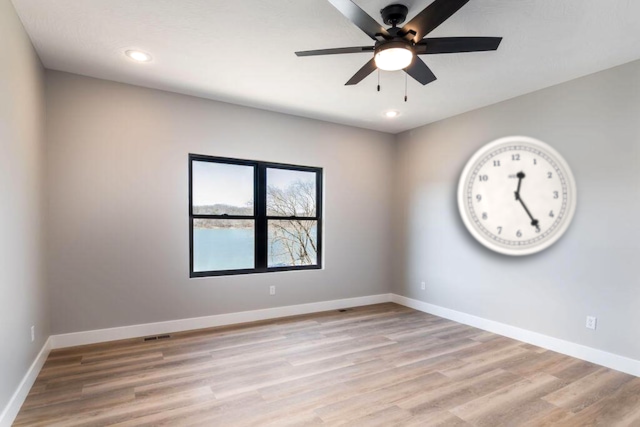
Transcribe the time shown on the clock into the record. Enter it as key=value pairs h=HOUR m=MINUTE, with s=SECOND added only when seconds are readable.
h=12 m=25
